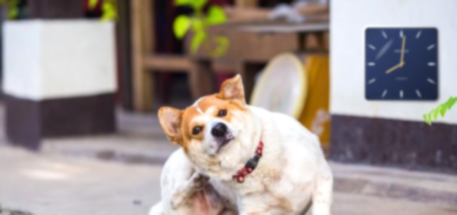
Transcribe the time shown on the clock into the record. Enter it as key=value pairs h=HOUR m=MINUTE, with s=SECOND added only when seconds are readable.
h=8 m=1
